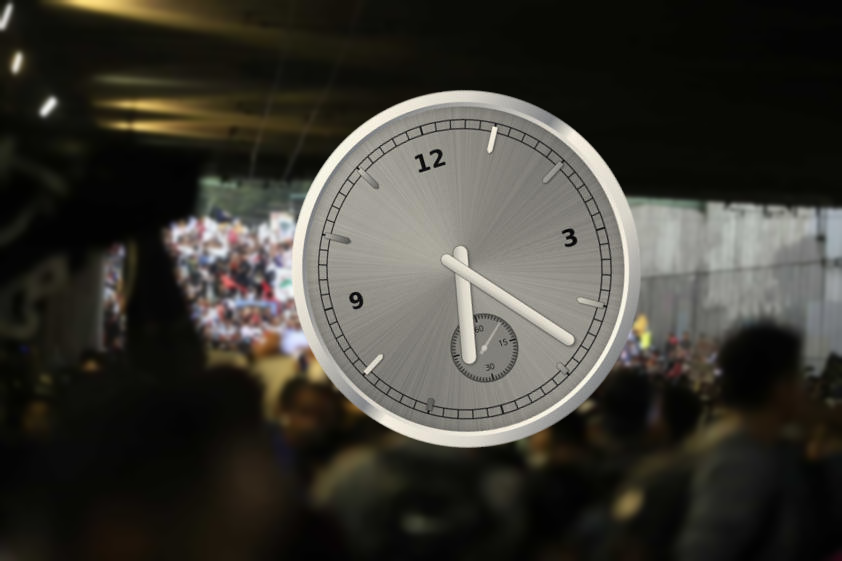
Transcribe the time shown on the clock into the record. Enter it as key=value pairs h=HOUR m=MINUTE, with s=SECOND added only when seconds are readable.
h=6 m=23 s=8
